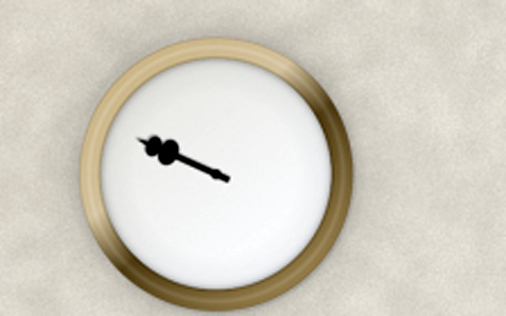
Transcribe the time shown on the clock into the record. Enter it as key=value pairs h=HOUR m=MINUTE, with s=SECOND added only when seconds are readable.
h=9 m=49
